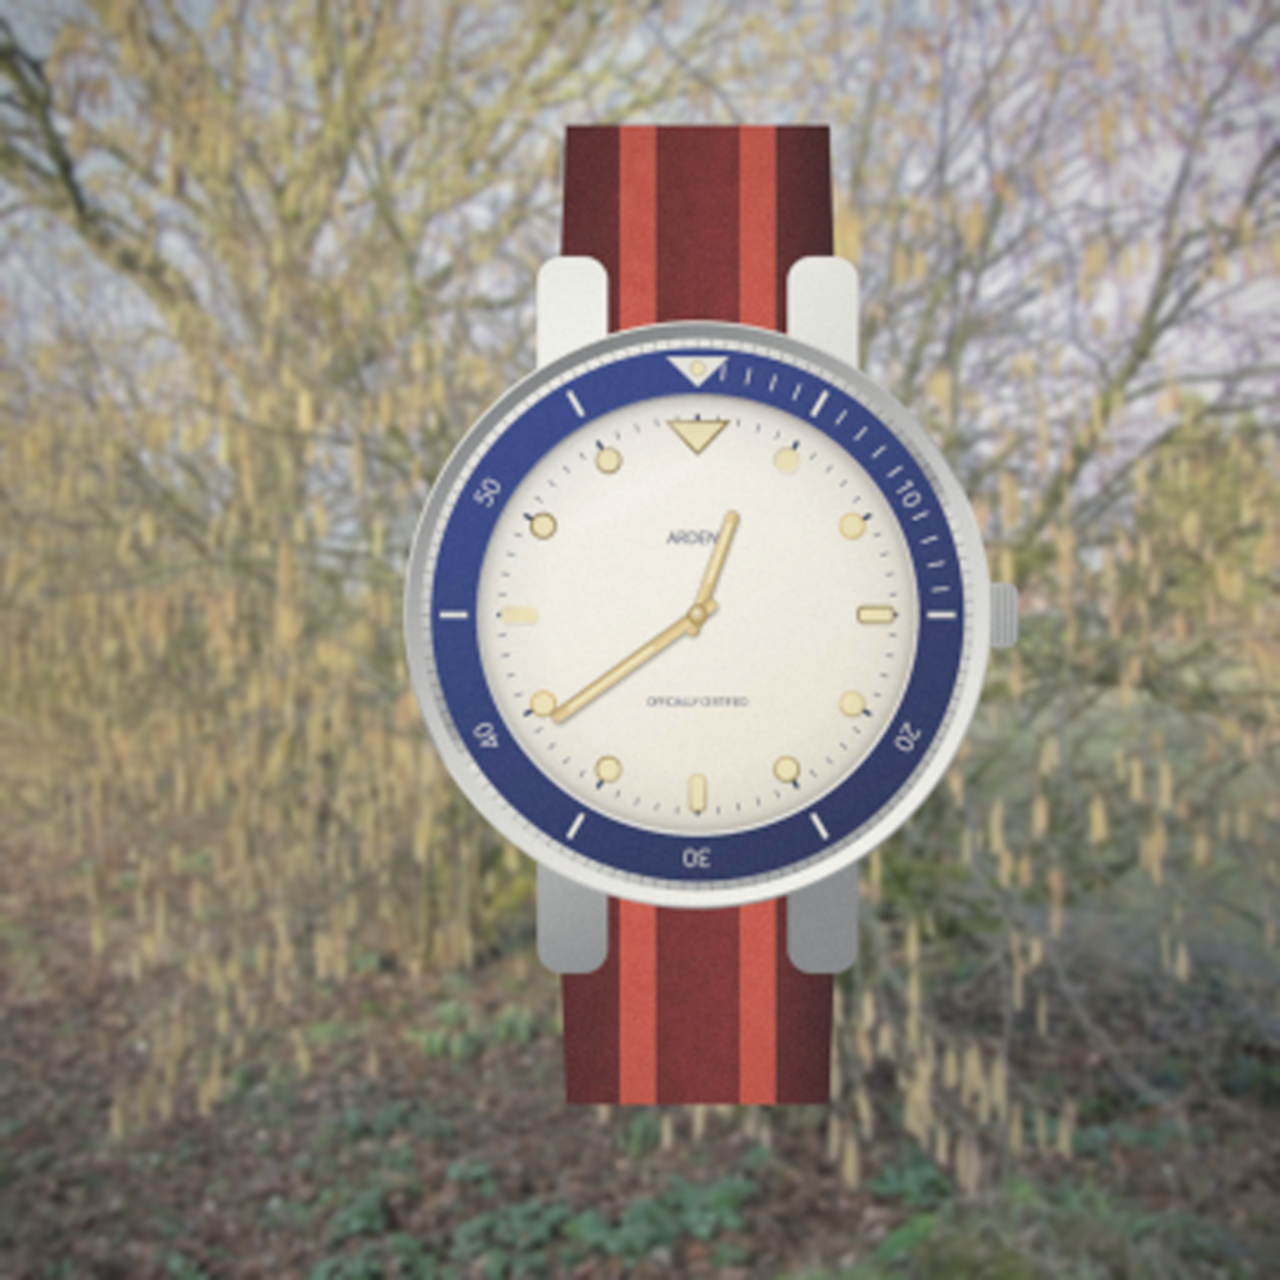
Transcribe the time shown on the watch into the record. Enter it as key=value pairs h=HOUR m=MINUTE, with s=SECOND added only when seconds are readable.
h=12 m=39
